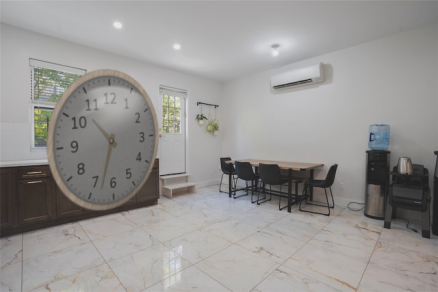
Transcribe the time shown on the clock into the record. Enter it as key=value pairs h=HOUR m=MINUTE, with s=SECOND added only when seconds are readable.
h=10 m=33
